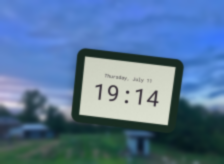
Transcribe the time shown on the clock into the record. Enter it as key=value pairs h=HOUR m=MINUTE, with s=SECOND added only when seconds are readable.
h=19 m=14
